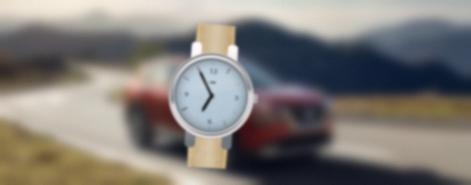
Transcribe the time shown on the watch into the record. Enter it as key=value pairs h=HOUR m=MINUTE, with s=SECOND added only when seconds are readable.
h=6 m=55
